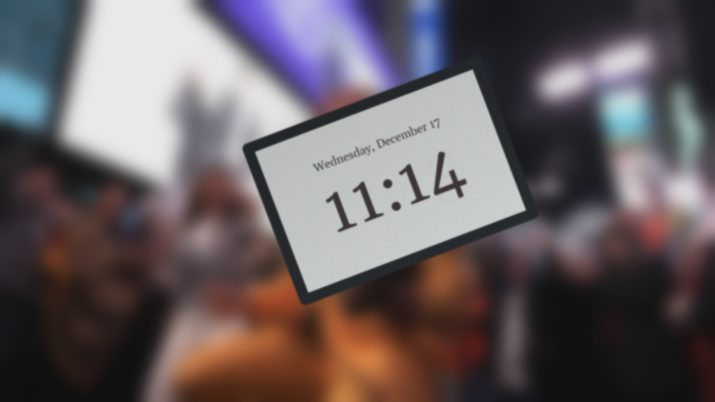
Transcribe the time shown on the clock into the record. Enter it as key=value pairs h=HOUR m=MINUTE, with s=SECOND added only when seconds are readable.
h=11 m=14
